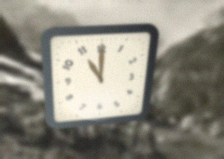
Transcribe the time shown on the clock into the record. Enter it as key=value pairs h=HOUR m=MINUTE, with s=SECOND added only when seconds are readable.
h=11 m=0
